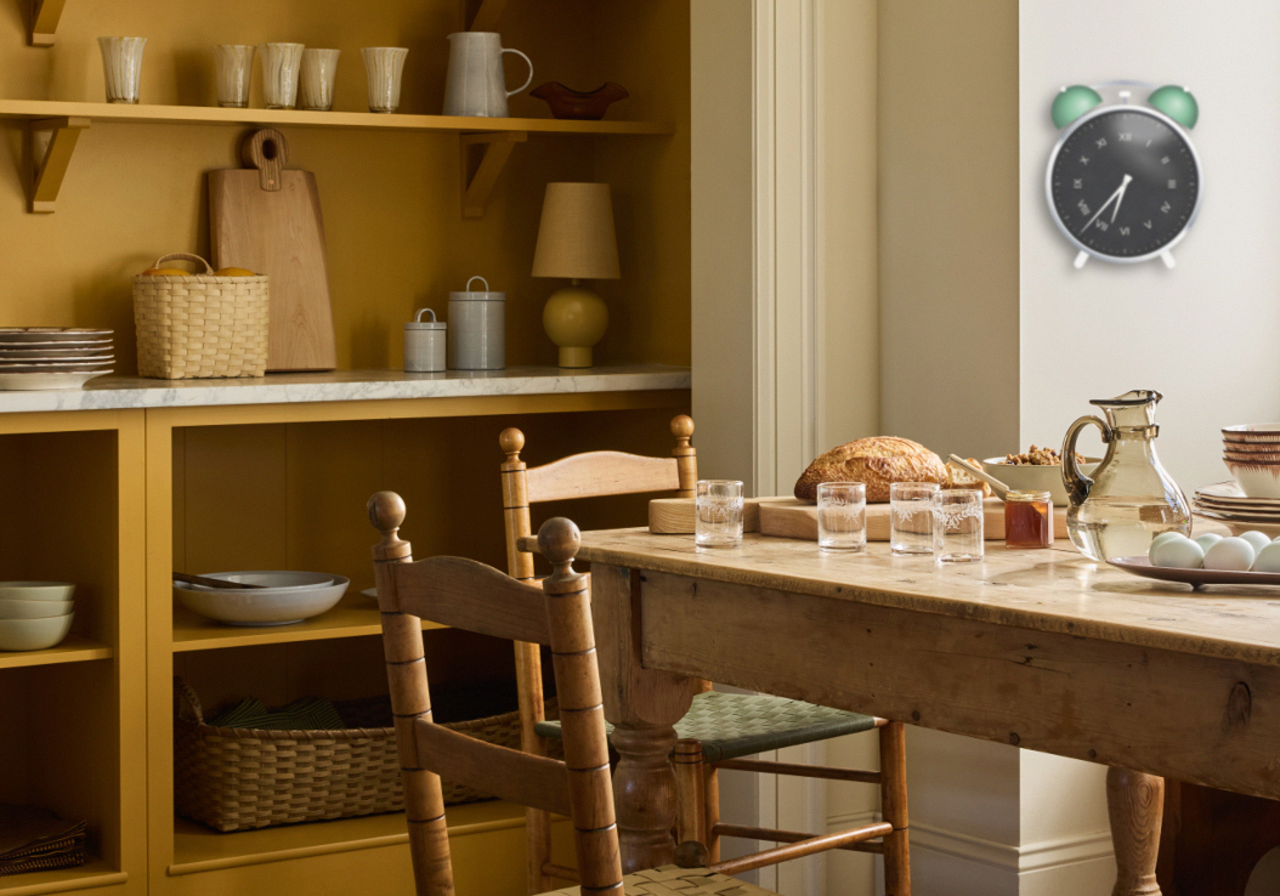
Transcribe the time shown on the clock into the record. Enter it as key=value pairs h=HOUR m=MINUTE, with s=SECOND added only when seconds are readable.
h=6 m=37
